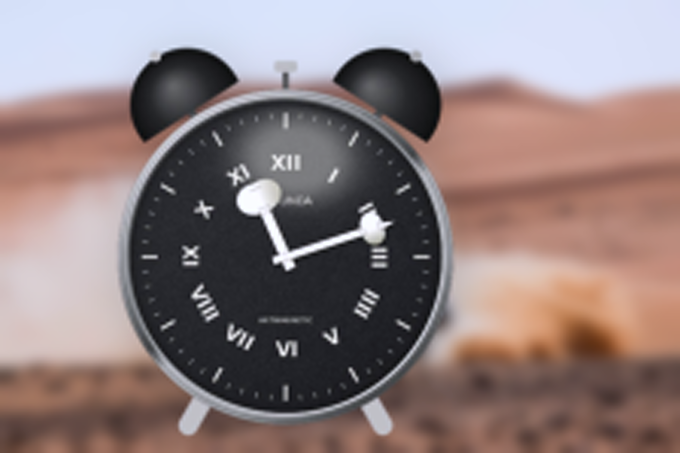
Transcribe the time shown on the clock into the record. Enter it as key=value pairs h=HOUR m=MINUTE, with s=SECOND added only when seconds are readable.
h=11 m=12
